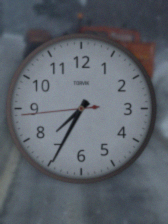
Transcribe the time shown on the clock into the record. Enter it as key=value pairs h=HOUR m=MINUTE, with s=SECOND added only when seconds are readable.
h=7 m=34 s=44
